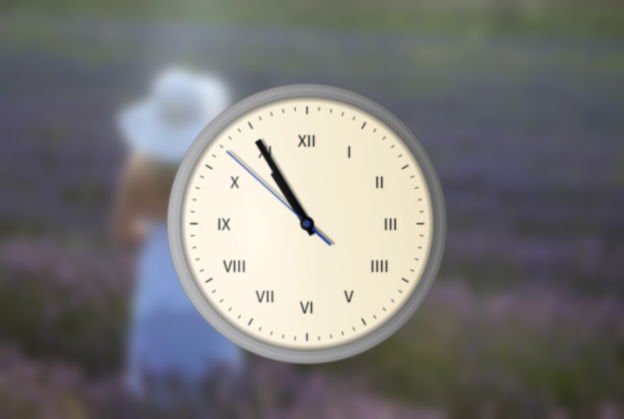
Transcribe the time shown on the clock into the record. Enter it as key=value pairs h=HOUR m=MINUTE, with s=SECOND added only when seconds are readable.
h=10 m=54 s=52
